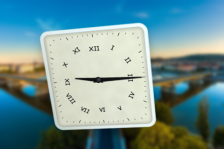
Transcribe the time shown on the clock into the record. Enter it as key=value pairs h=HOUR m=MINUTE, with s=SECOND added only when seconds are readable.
h=9 m=15
